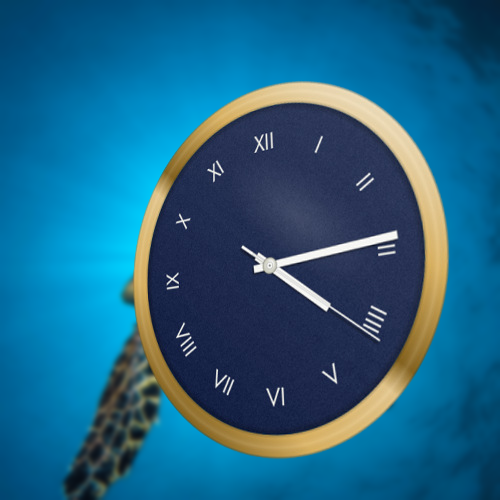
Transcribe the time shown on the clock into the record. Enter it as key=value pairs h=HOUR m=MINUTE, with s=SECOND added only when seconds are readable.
h=4 m=14 s=21
